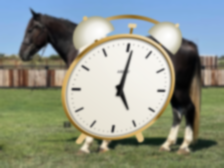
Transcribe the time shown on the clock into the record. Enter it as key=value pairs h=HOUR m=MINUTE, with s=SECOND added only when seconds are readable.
h=5 m=1
